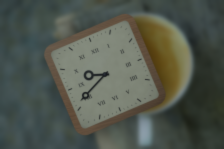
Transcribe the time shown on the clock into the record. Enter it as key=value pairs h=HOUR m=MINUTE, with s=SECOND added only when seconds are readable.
h=9 m=41
